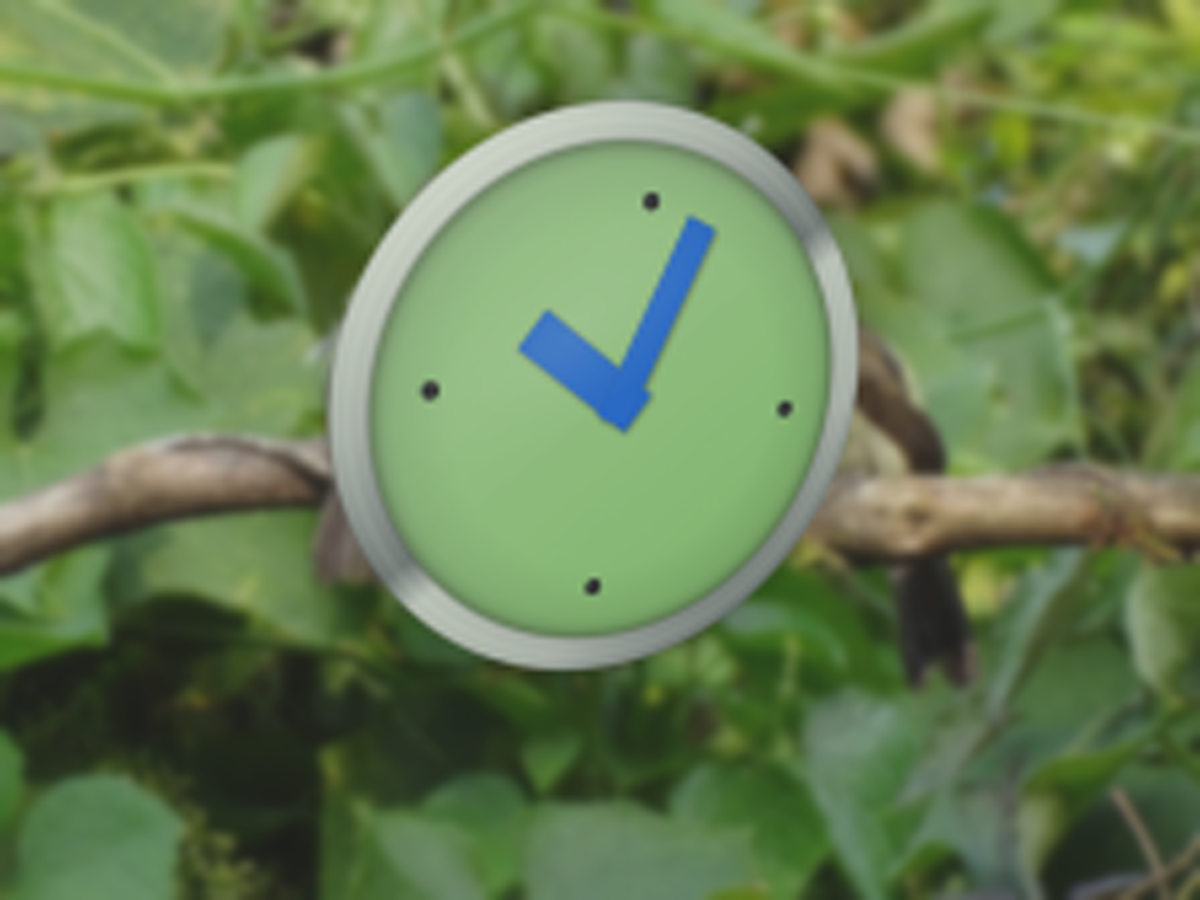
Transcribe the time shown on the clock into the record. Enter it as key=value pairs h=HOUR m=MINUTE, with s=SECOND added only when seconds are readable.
h=10 m=3
